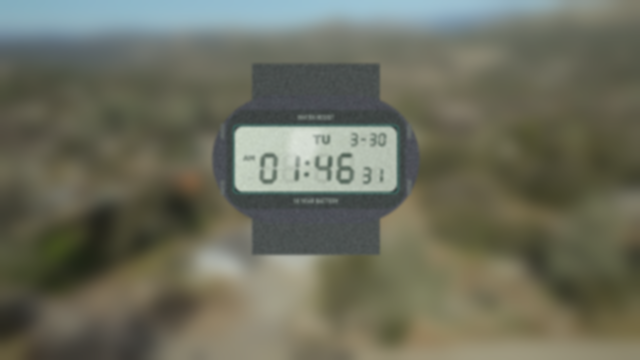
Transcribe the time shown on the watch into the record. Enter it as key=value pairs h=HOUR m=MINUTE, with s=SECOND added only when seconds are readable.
h=1 m=46 s=31
